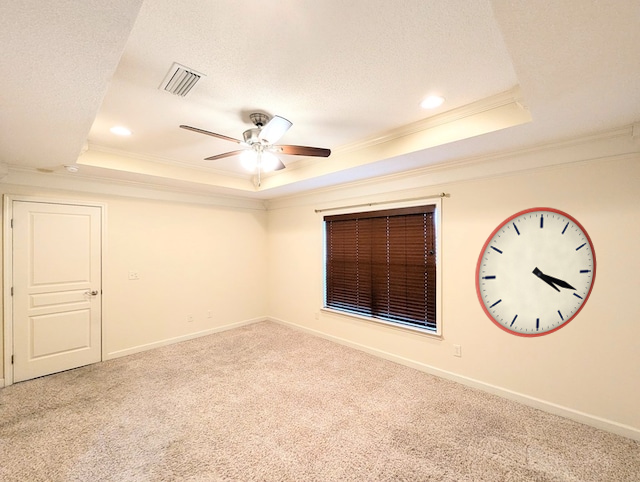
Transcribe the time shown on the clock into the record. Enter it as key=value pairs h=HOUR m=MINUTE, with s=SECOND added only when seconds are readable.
h=4 m=19
